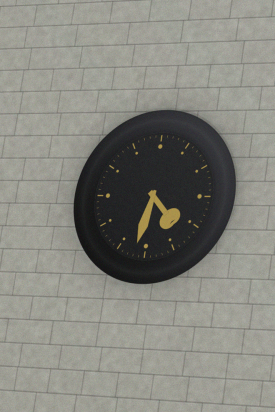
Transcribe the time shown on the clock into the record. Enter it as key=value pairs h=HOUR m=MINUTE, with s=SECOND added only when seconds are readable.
h=4 m=32
